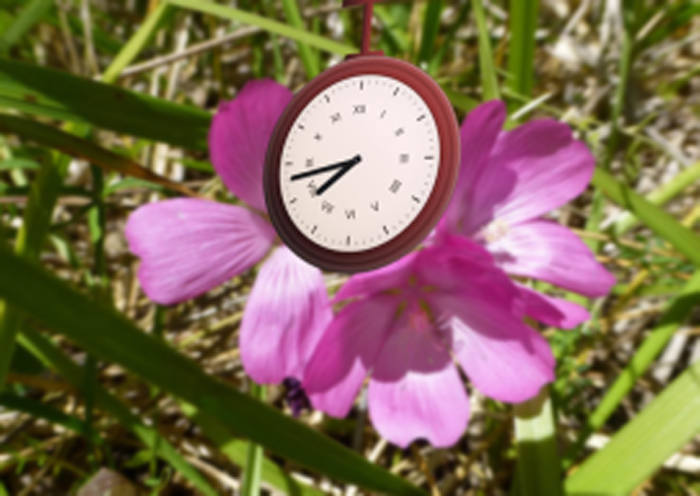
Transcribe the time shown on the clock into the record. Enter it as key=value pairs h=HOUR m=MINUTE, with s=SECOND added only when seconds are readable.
h=7 m=43
